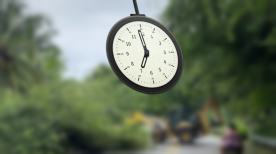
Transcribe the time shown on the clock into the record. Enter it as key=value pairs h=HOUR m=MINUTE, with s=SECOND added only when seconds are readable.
h=6 m=59
